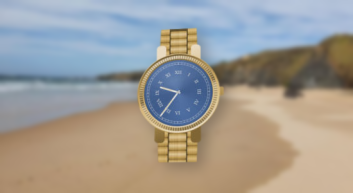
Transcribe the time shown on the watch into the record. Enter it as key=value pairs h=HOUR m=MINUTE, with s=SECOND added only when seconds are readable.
h=9 m=36
